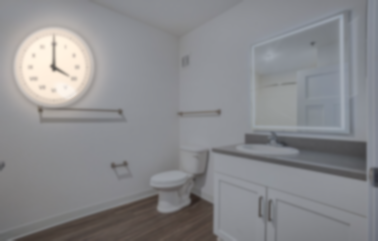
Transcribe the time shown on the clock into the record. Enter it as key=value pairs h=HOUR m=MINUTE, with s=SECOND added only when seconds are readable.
h=4 m=0
